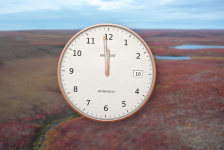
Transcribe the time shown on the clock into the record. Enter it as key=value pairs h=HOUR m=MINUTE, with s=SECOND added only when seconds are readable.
h=11 m=59
